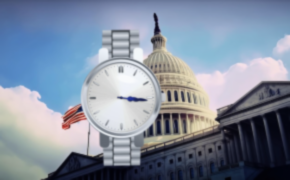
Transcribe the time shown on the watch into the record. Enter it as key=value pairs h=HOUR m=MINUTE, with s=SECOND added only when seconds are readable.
h=3 m=16
